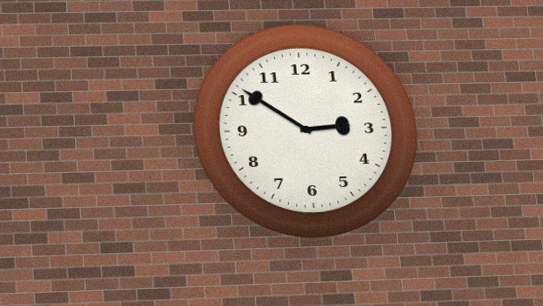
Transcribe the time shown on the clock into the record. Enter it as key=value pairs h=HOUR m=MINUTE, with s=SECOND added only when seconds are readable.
h=2 m=51
